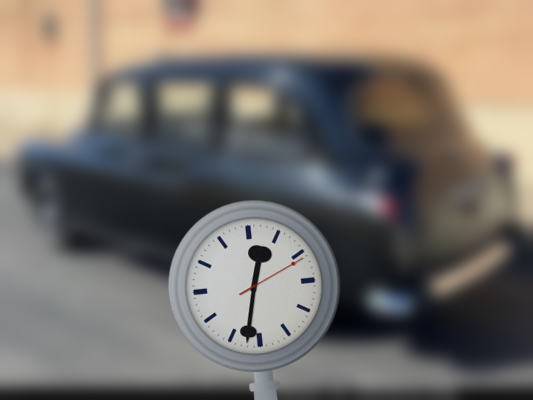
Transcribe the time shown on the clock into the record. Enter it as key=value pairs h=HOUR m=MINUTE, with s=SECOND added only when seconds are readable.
h=12 m=32 s=11
